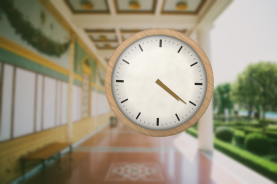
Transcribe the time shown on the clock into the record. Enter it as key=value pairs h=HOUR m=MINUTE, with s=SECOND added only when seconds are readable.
h=4 m=21
